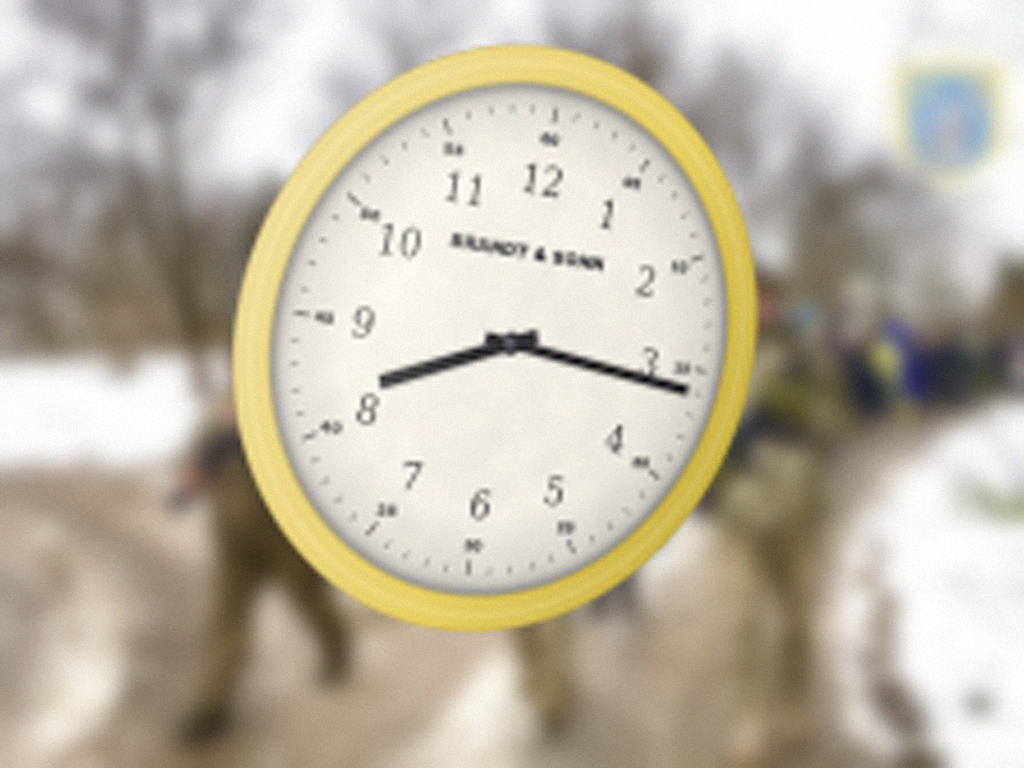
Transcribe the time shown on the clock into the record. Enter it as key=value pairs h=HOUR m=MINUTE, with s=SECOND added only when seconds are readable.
h=8 m=16
